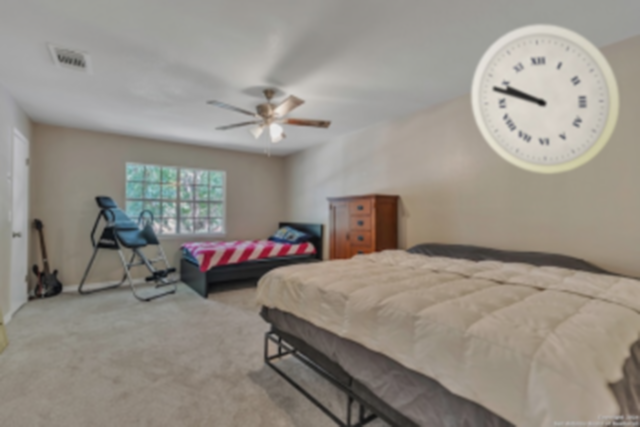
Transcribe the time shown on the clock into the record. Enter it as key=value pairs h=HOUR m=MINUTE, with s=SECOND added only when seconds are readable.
h=9 m=48
